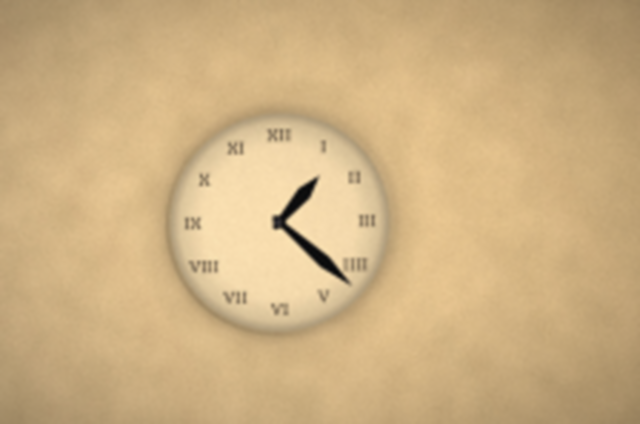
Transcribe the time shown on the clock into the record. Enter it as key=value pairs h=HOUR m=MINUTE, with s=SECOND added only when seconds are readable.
h=1 m=22
